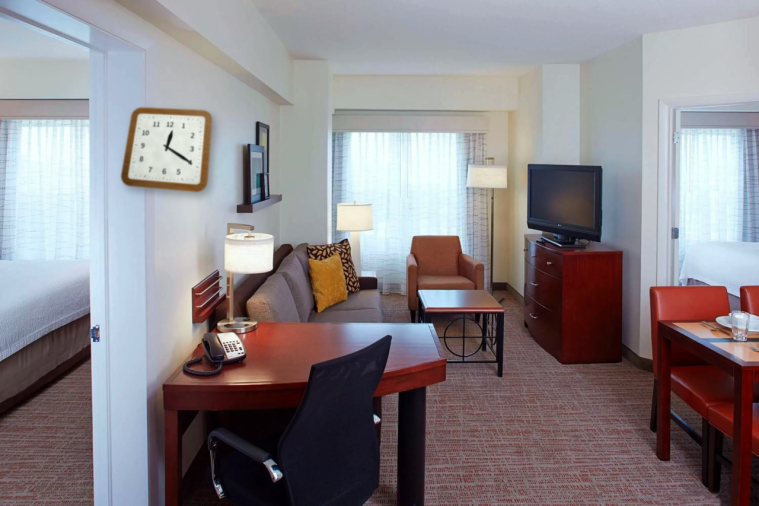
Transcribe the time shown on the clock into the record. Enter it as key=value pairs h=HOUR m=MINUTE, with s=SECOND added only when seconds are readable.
h=12 m=20
